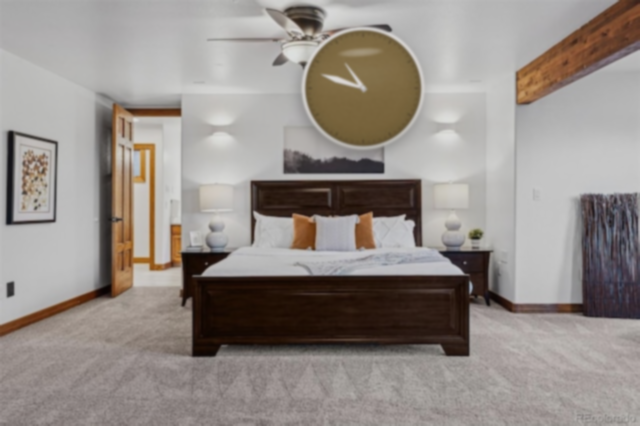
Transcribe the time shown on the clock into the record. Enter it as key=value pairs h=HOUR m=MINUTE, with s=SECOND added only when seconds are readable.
h=10 m=48
